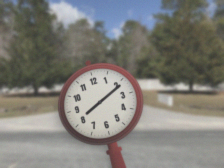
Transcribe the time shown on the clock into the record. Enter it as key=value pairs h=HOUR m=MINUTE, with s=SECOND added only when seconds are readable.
h=8 m=11
